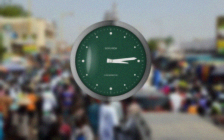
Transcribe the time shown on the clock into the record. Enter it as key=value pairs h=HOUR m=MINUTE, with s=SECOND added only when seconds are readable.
h=3 m=14
